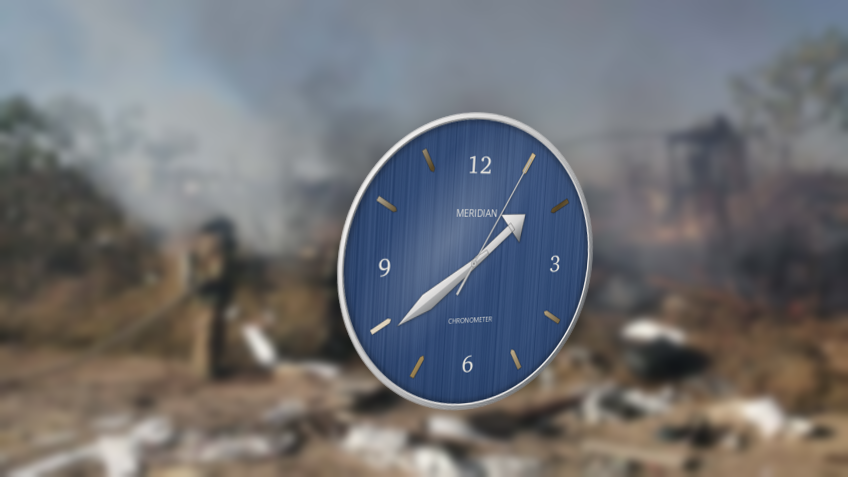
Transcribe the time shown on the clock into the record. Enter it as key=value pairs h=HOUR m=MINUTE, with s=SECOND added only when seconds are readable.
h=1 m=39 s=5
